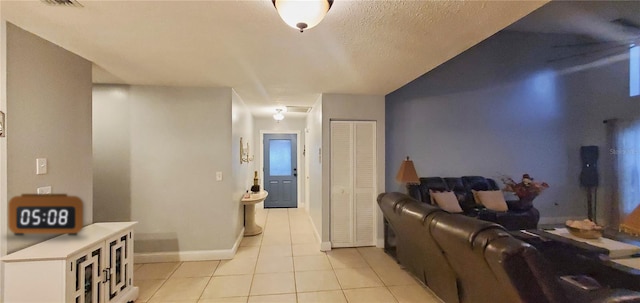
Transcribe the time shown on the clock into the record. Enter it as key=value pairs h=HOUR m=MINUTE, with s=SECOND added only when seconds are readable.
h=5 m=8
